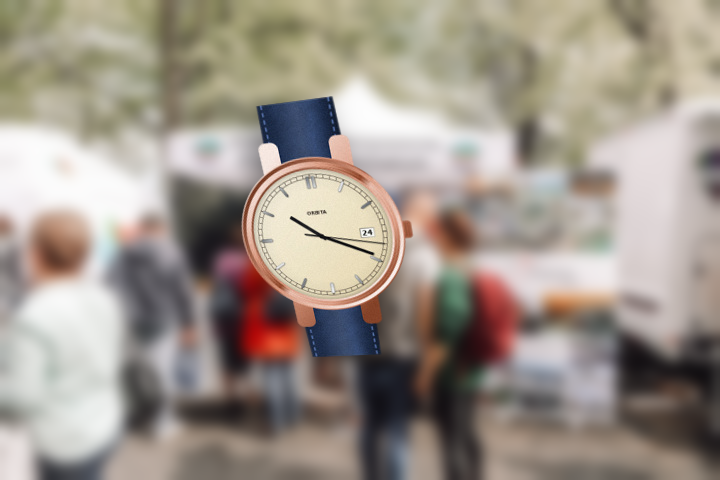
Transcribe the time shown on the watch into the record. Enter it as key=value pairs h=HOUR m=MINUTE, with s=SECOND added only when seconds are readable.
h=10 m=19 s=17
